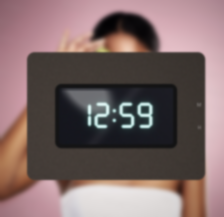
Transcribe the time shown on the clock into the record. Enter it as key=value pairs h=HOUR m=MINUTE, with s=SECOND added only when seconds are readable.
h=12 m=59
